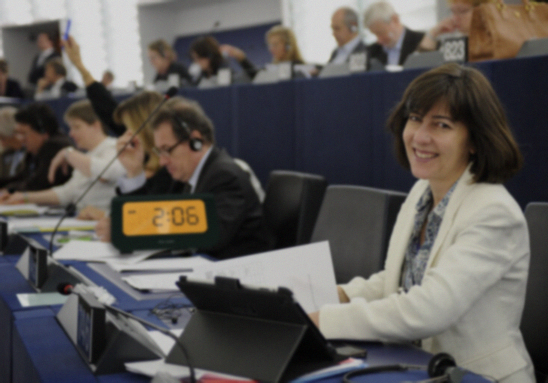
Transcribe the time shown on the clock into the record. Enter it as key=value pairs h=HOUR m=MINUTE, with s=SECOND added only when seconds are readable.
h=2 m=6
